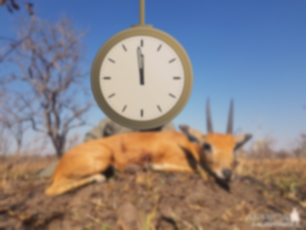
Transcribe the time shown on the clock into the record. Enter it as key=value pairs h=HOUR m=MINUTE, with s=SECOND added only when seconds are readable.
h=11 m=59
